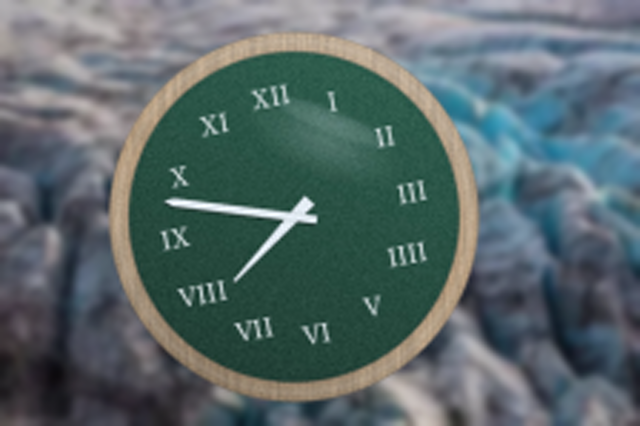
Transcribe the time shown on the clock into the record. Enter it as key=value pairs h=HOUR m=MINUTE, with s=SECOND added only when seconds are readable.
h=7 m=48
